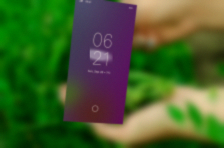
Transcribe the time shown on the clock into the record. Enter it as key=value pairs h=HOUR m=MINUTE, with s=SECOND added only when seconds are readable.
h=6 m=21
